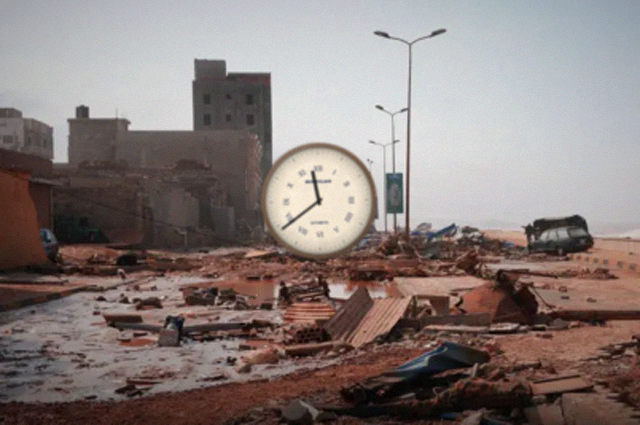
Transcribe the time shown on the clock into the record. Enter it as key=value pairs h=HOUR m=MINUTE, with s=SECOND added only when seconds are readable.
h=11 m=39
